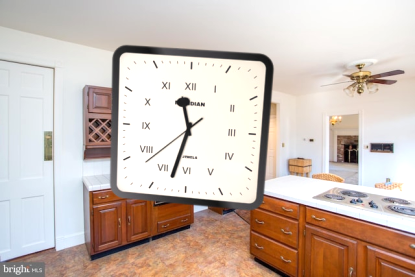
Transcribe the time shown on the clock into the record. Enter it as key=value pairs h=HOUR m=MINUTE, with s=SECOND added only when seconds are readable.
h=11 m=32 s=38
